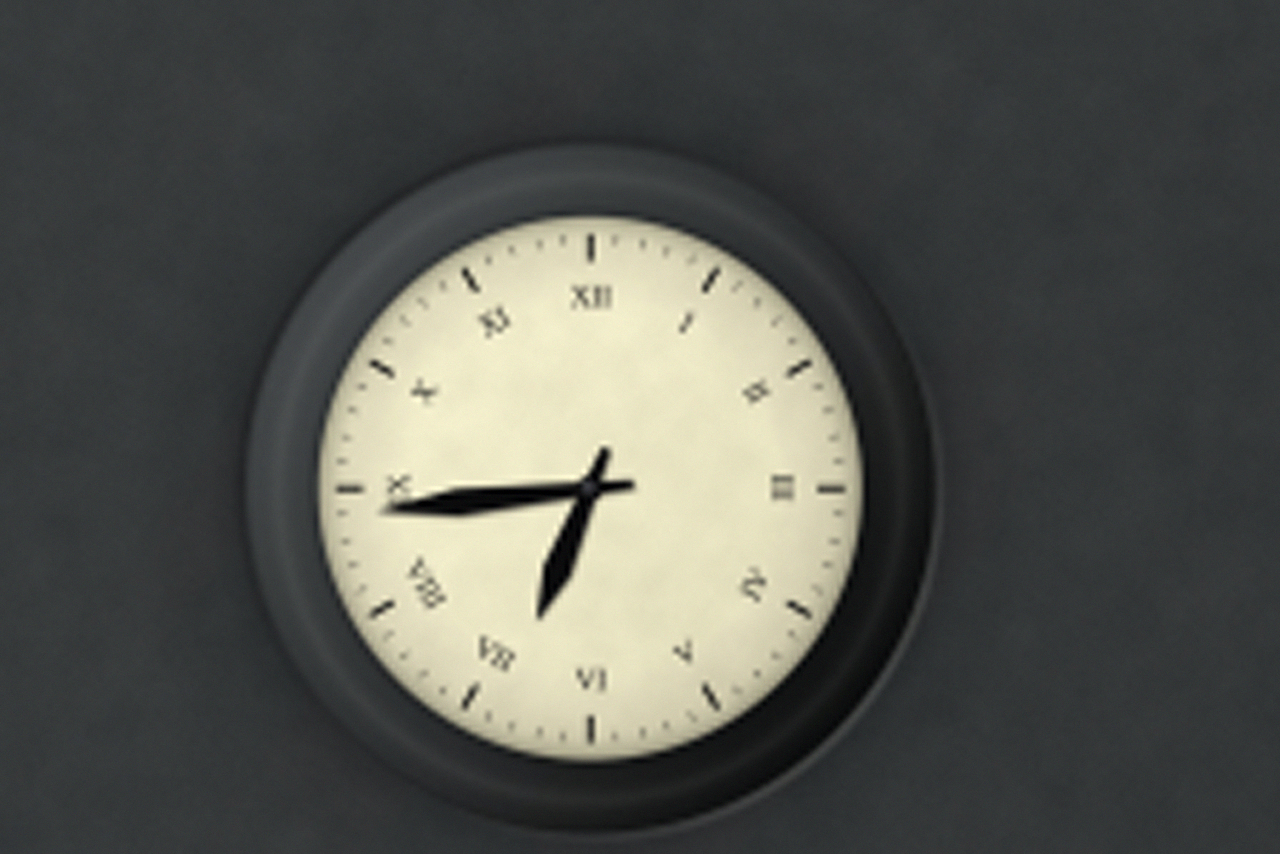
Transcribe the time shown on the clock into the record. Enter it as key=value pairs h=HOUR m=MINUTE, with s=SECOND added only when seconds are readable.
h=6 m=44
